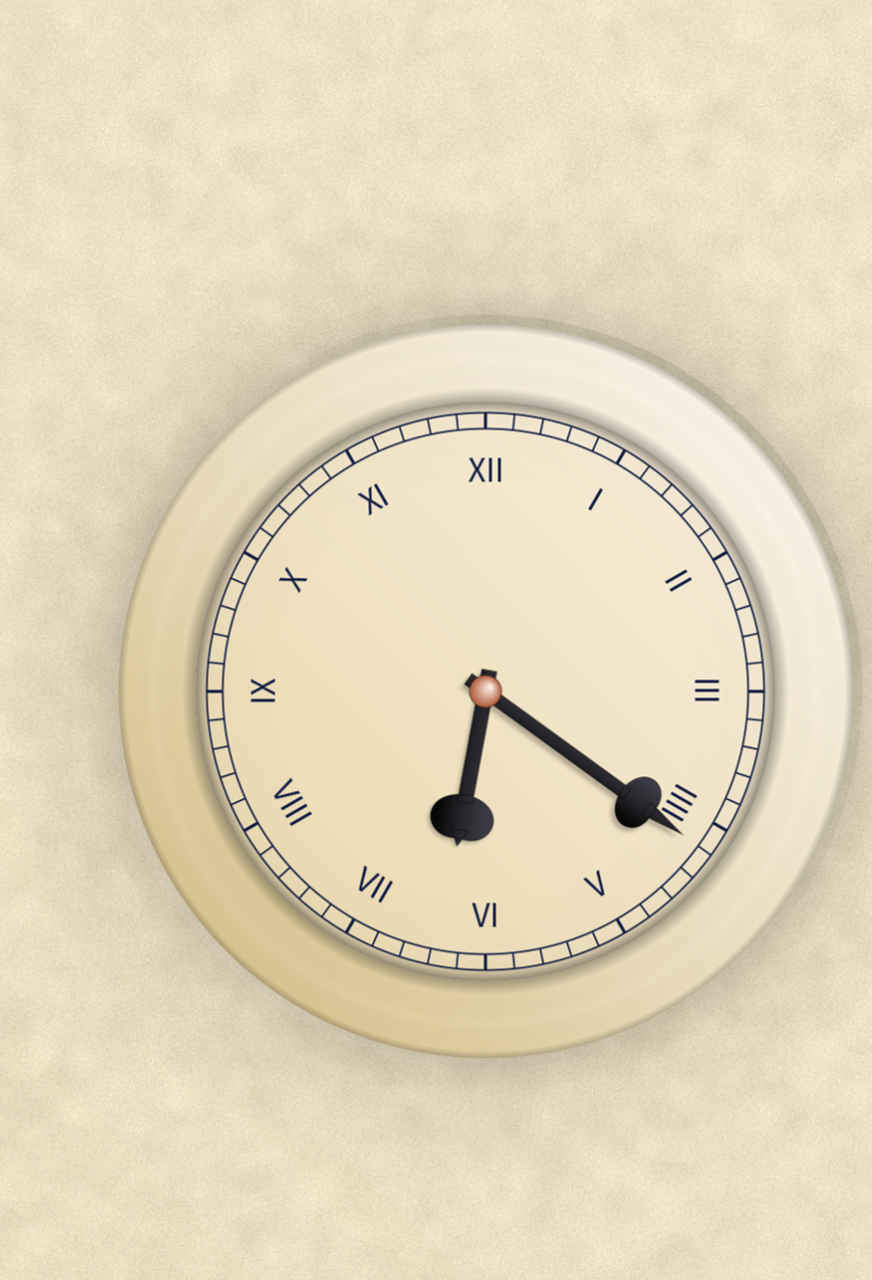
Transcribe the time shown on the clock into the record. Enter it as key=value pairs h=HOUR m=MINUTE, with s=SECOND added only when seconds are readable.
h=6 m=21
